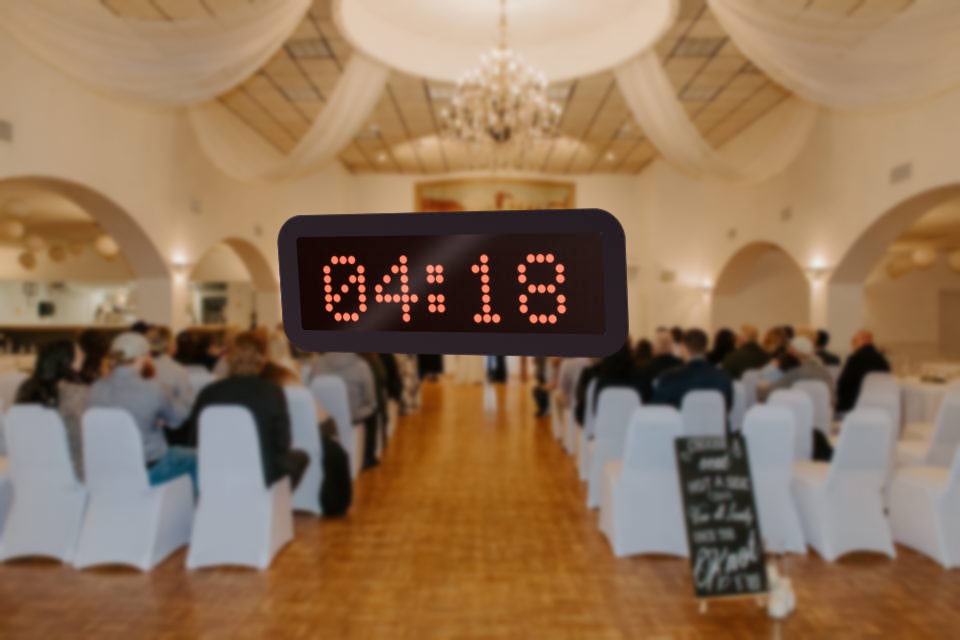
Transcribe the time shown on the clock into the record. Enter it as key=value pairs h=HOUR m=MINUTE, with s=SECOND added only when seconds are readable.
h=4 m=18
